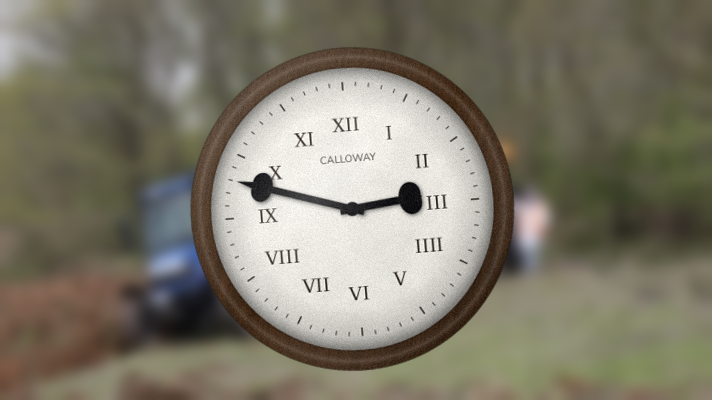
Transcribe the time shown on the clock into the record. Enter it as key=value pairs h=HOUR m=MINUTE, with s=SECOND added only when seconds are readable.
h=2 m=48
